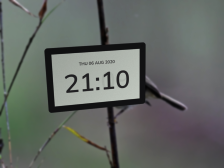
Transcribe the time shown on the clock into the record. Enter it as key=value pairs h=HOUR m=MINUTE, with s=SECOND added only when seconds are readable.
h=21 m=10
